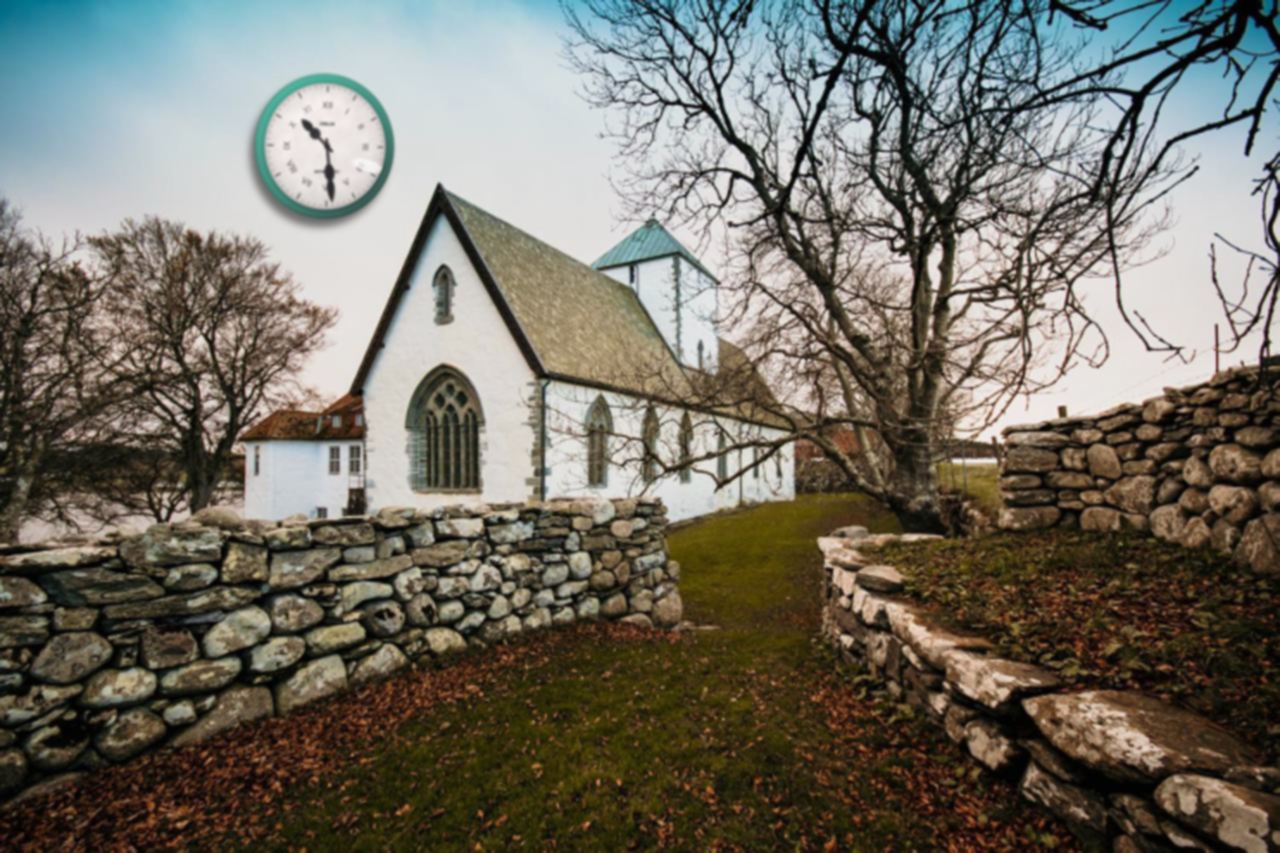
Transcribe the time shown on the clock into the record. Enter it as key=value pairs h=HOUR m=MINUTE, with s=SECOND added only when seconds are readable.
h=10 m=29
